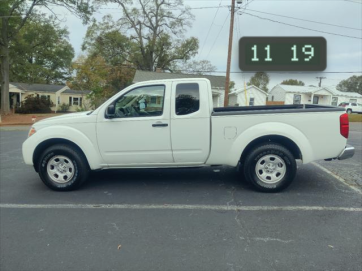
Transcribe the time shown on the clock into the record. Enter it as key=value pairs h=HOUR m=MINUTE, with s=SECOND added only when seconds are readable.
h=11 m=19
